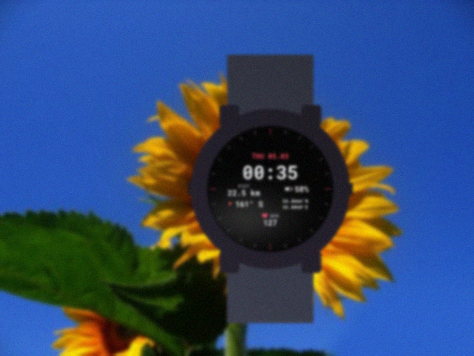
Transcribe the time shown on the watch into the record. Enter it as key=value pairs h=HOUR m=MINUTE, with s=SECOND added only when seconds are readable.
h=0 m=35
